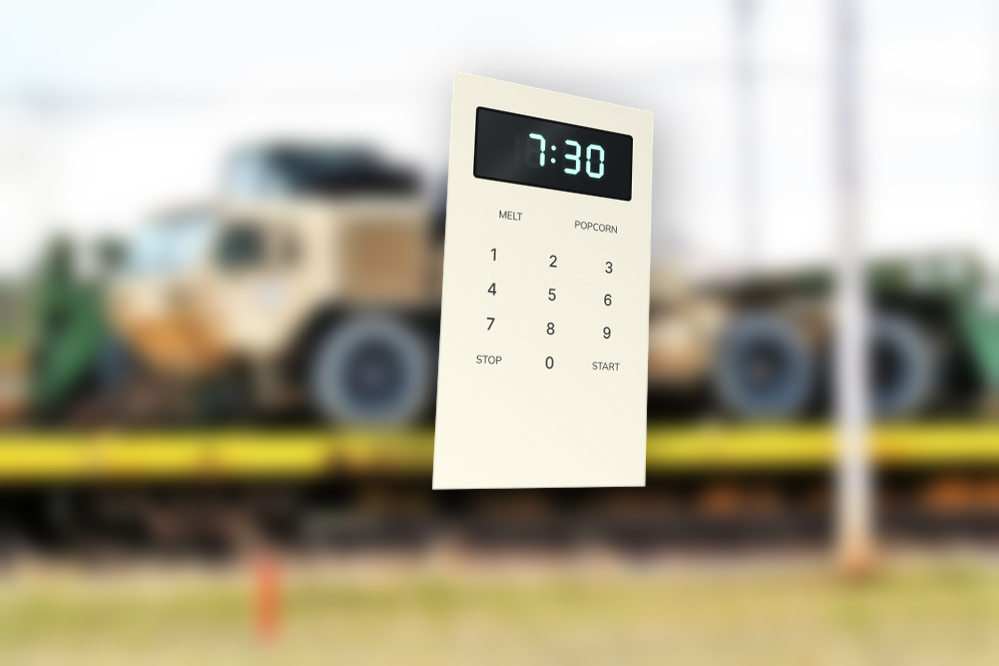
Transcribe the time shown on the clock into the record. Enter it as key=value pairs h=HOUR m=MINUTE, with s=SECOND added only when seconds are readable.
h=7 m=30
